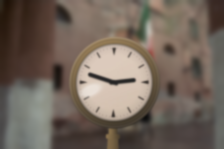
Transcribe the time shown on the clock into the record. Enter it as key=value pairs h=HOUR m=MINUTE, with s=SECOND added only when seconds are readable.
h=2 m=48
